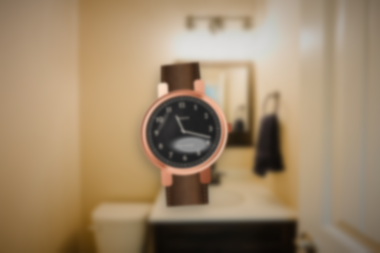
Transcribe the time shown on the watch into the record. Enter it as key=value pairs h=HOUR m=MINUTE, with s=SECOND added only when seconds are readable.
h=11 m=18
